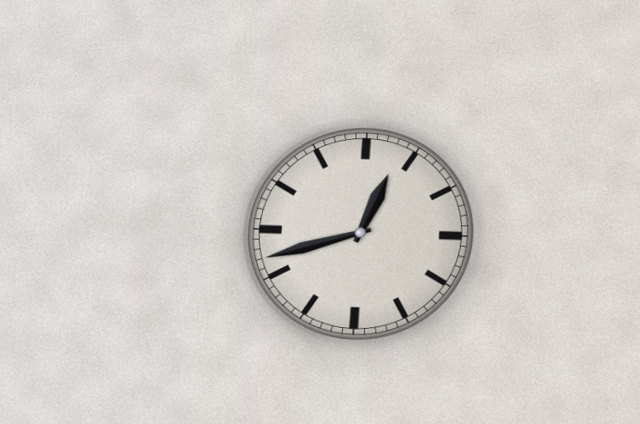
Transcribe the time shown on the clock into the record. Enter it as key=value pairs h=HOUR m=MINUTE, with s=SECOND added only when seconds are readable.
h=12 m=42
